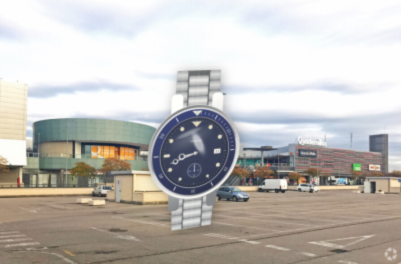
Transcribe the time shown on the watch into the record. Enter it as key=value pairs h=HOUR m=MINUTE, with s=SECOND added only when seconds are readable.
h=8 m=42
